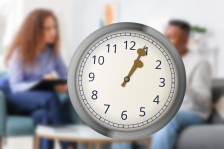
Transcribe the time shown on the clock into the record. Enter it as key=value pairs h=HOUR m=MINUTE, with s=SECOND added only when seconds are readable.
h=1 m=4
